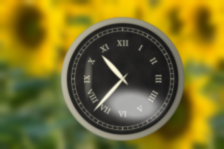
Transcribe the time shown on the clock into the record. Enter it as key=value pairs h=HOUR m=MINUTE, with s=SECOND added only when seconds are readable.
h=10 m=37
